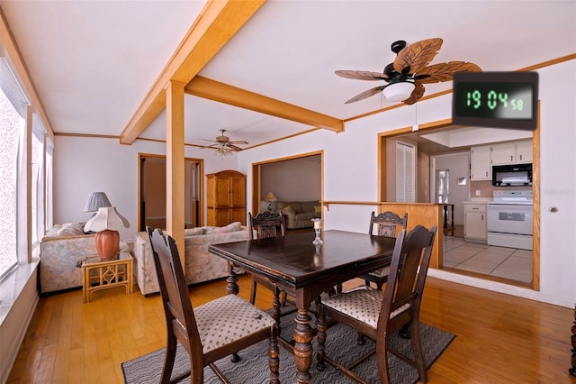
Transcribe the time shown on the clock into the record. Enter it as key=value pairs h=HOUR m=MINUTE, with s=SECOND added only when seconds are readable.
h=19 m=4 s=58
